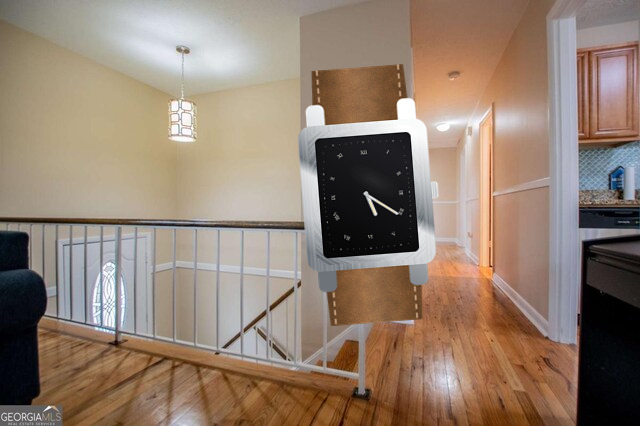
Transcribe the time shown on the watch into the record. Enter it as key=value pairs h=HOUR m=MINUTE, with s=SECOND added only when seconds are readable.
h=5 m=21
